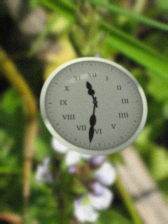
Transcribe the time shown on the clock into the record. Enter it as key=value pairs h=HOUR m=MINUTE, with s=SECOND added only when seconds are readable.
h=11 m=32
